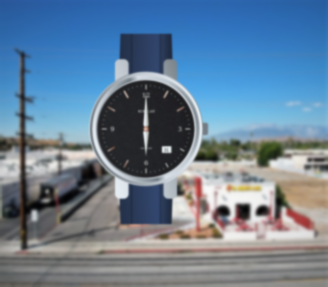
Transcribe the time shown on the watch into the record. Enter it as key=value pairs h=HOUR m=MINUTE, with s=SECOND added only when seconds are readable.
h=6 m=0
